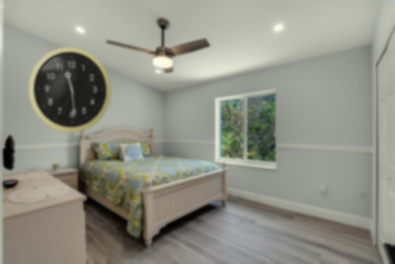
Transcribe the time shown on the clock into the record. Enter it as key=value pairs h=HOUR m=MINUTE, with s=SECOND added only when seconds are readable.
h=11 m=29
